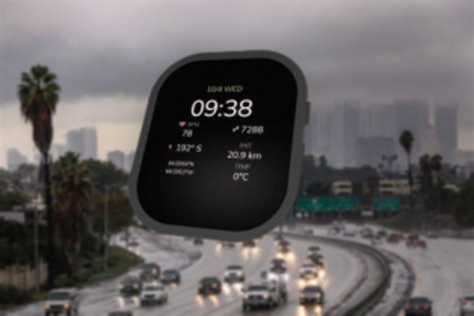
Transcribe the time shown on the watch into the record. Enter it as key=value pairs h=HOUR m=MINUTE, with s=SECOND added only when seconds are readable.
h=9 m=38
